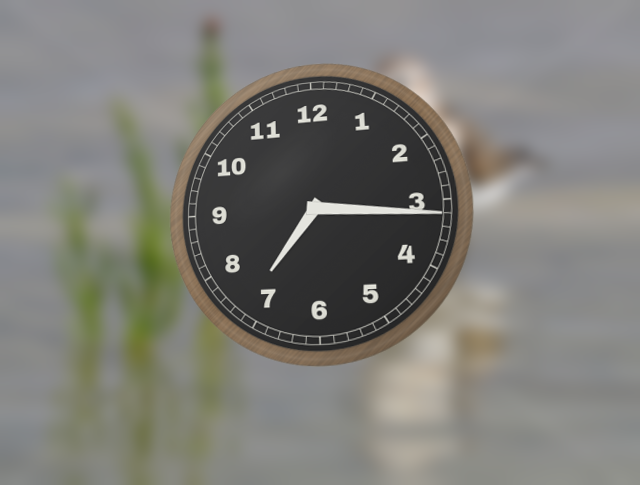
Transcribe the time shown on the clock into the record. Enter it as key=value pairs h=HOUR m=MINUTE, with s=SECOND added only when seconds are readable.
h=7 m=16
